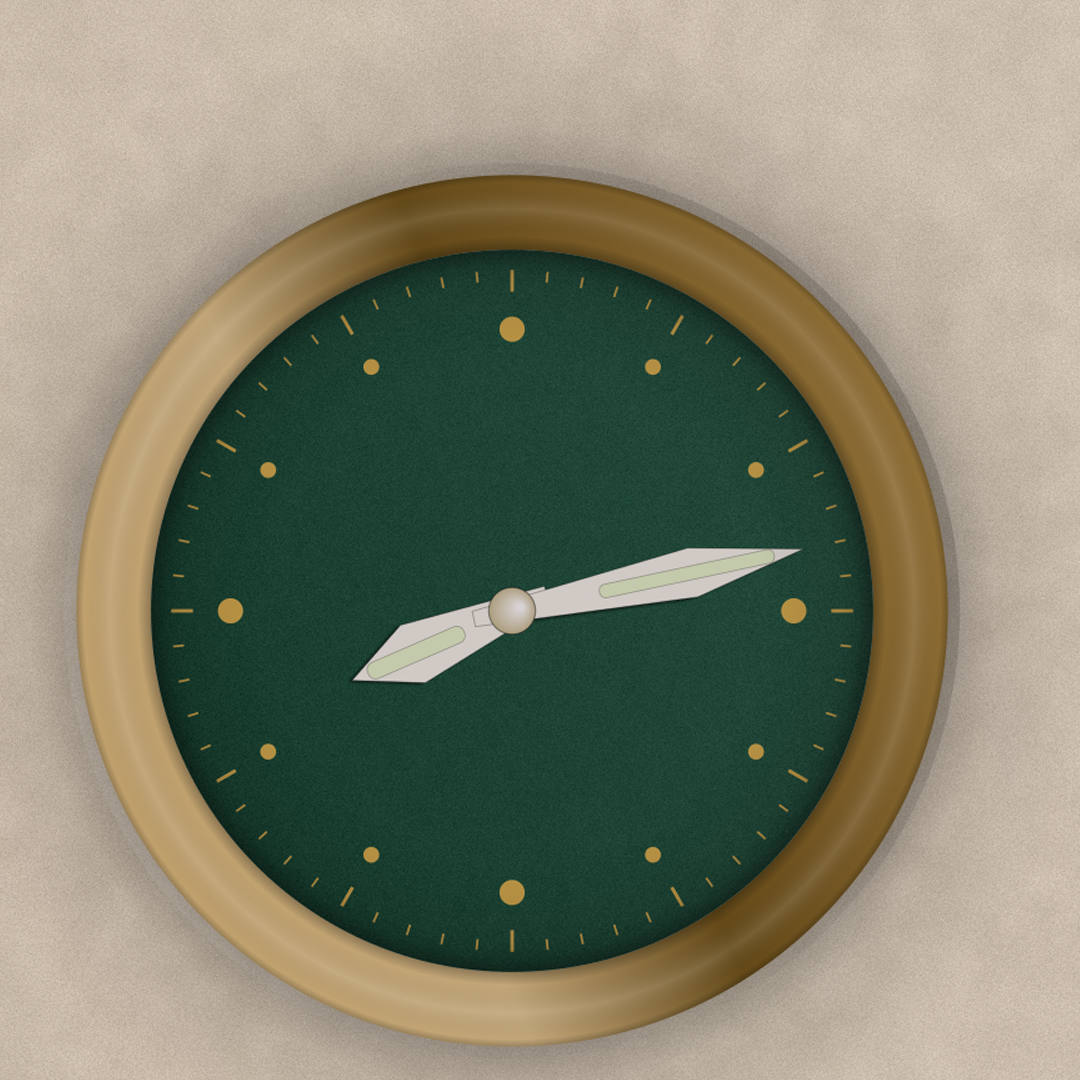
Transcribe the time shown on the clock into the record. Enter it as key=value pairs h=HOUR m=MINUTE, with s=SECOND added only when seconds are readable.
h=8 m=13
